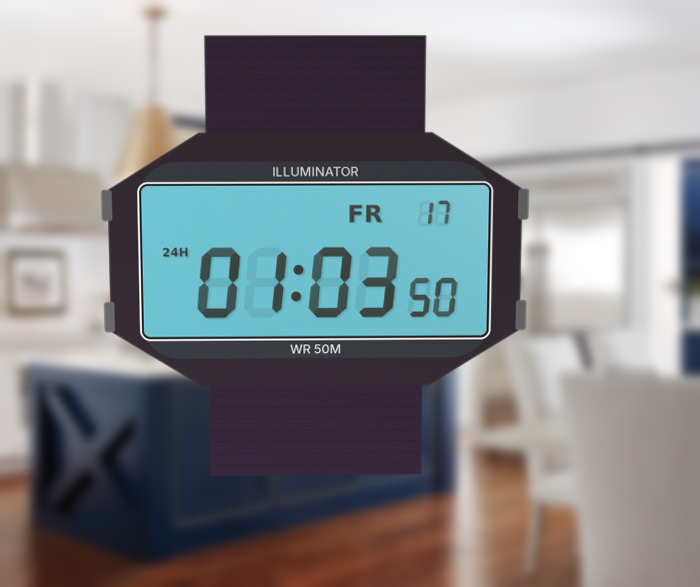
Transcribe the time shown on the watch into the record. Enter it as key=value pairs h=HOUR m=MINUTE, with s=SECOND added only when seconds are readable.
h=1 m=3 s=50
